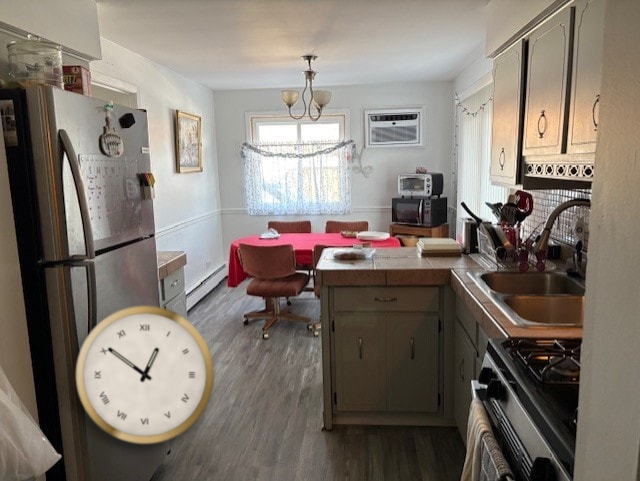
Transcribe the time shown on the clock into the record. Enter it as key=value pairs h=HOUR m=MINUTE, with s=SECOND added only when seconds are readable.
h=12 m=51
